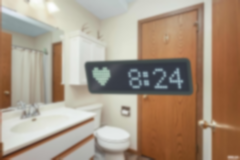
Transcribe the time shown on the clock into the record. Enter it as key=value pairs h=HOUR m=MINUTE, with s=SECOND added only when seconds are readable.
h=8 m=24
